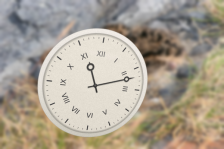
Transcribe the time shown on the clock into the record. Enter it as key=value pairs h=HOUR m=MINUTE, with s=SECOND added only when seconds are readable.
h=11 m=12
